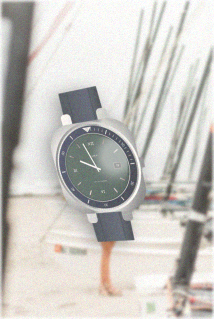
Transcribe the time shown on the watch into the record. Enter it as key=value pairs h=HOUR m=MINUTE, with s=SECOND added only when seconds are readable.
h=9 m=57
